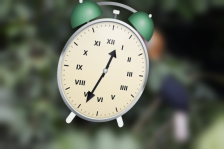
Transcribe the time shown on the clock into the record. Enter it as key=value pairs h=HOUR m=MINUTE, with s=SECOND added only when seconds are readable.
h=12 m=34
